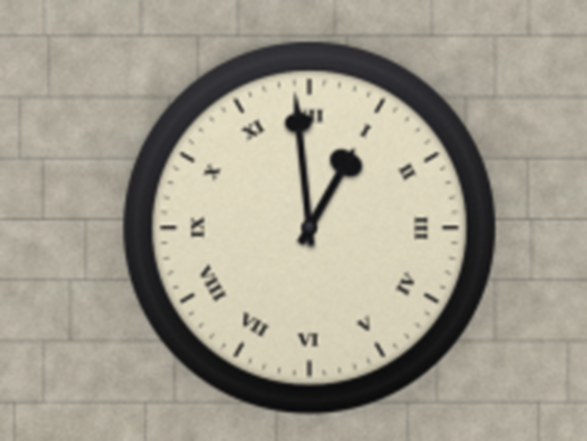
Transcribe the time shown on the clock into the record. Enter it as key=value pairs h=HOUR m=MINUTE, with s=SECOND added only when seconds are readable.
h=12 m=59
